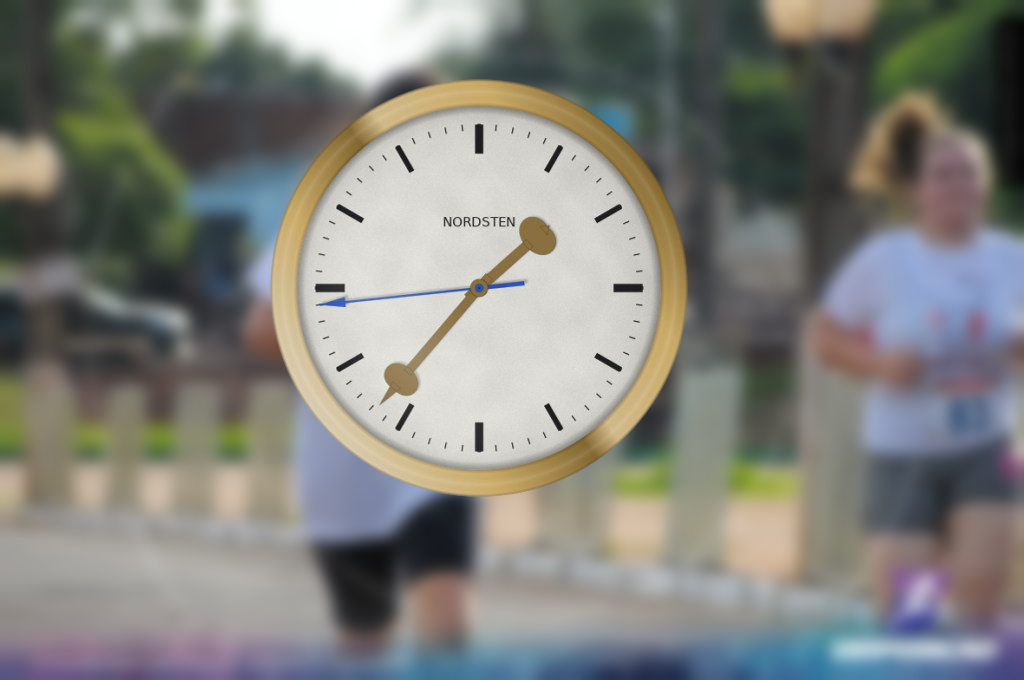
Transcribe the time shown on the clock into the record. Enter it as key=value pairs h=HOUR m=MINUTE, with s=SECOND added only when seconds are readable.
h=1 m=36 s=44
